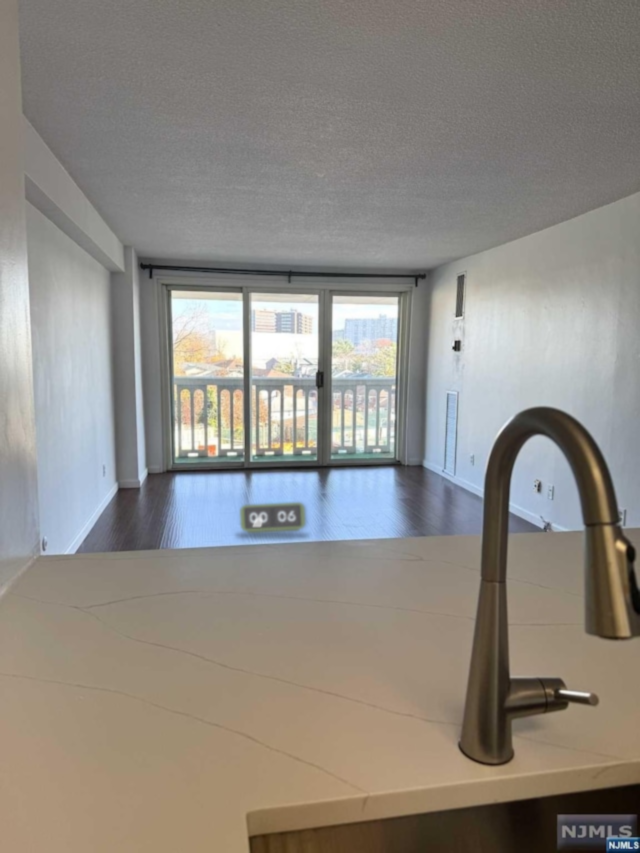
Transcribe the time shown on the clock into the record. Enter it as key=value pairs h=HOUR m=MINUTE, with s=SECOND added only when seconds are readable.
h=0 m=6
